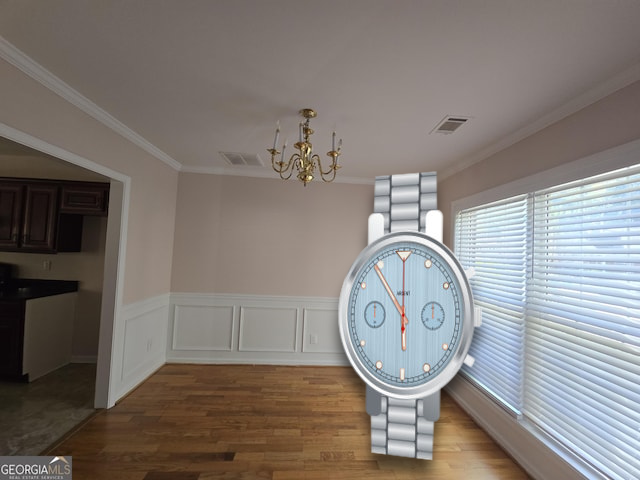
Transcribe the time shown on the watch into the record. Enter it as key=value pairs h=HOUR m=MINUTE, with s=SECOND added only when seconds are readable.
h=5 m=54
